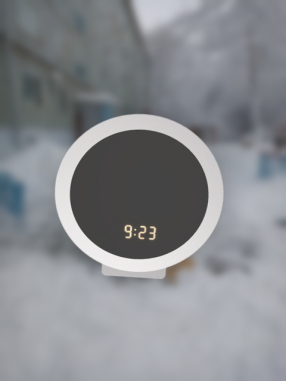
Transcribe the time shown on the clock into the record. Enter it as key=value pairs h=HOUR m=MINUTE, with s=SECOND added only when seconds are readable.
h=9 m=23
